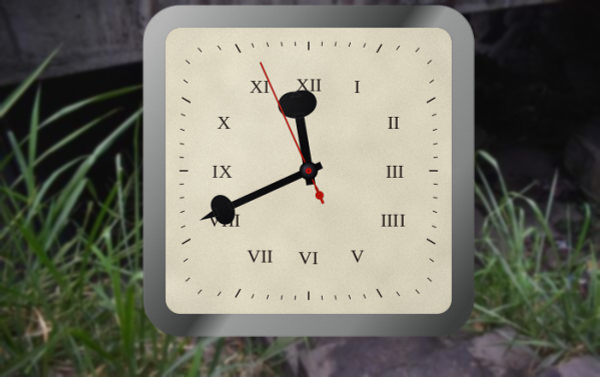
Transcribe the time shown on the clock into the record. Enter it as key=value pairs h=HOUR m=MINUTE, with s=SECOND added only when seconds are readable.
h=11 m=40 s=56
